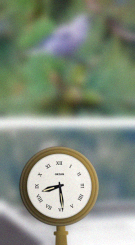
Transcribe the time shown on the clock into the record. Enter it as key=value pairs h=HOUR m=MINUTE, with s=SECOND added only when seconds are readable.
h=8 m=29
